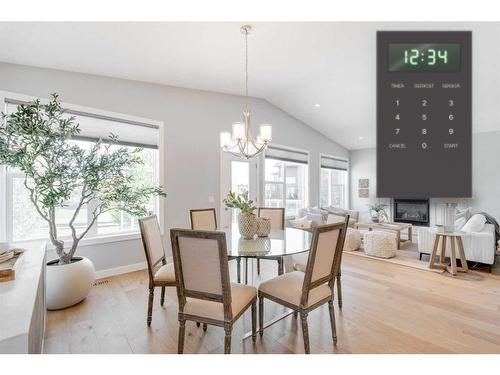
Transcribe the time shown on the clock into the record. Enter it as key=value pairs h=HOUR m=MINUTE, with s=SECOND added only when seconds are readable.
h=12 m=34
